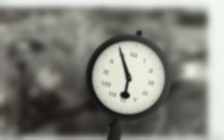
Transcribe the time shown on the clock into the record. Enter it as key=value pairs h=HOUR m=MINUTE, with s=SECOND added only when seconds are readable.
h=5 m=55
